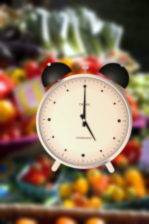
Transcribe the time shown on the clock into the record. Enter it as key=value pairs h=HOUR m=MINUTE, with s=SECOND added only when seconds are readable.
h=5 m=0
